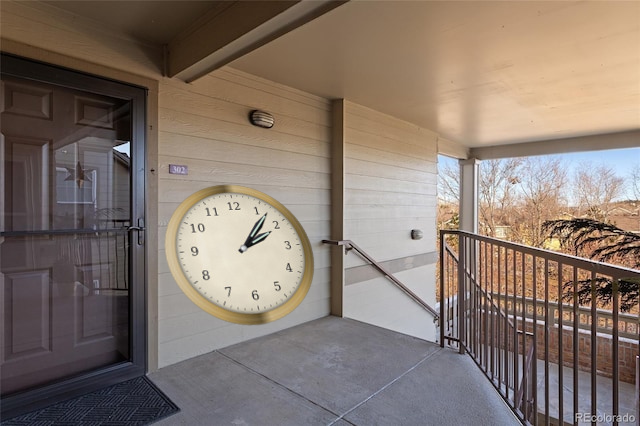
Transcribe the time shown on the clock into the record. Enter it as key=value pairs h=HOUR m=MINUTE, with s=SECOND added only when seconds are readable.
h=2 m=7
